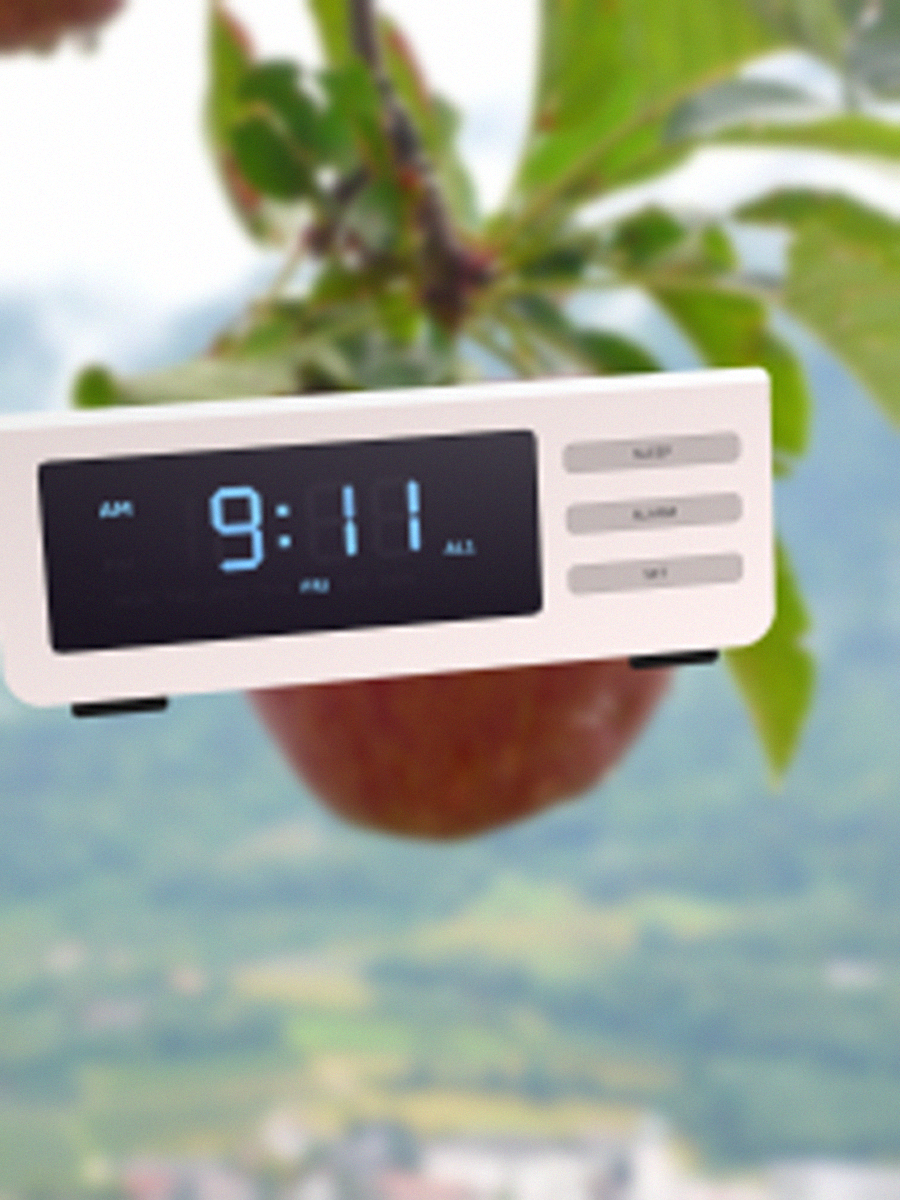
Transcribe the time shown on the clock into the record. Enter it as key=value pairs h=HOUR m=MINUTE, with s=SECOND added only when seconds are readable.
h=9 m=11
